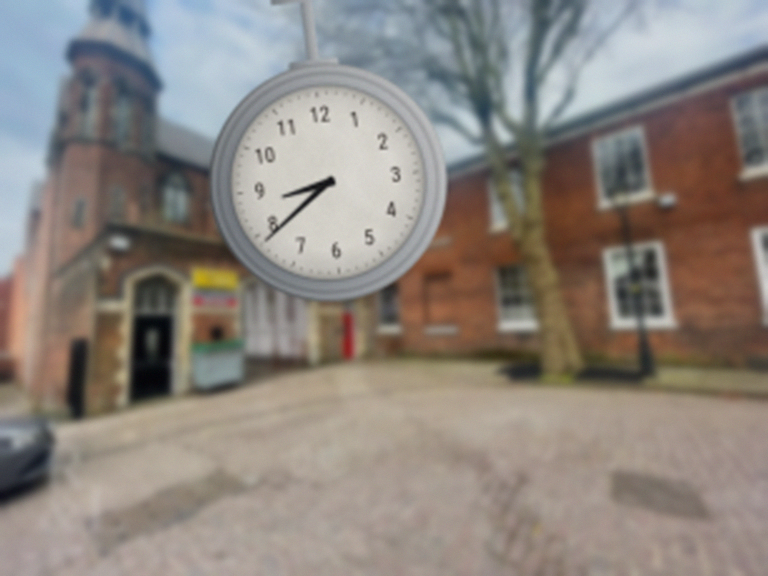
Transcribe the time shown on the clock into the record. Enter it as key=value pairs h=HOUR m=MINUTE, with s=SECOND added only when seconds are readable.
h=8 m=39
